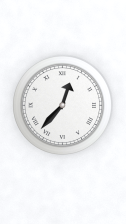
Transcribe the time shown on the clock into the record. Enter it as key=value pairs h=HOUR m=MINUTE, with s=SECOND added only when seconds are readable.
h=12 m=37
